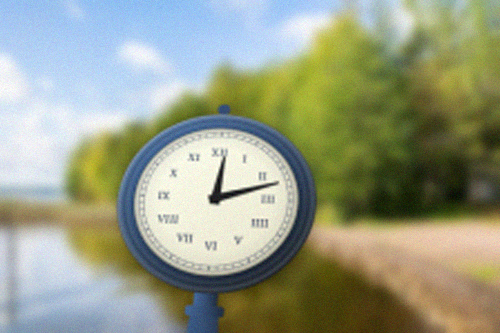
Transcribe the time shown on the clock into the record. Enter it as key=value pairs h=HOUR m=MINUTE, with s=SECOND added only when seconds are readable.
h=12 m=12
